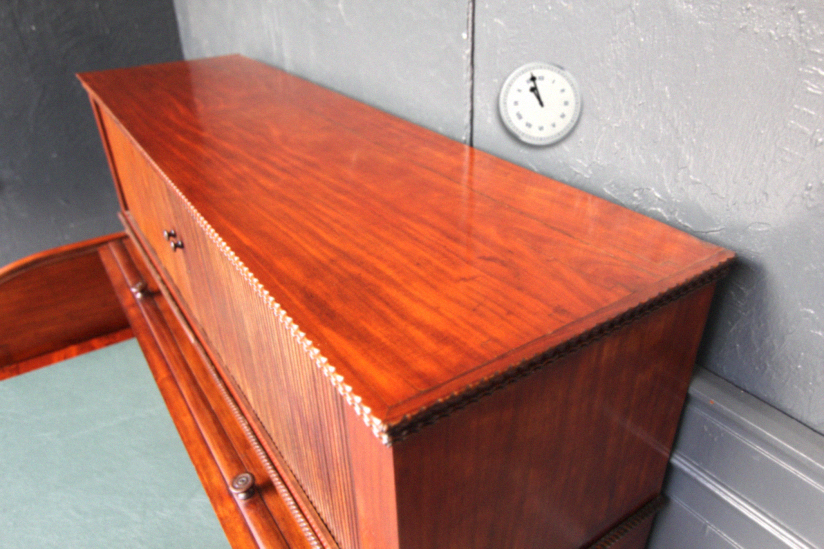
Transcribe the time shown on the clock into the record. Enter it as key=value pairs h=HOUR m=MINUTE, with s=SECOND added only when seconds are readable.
h=10 m=57
